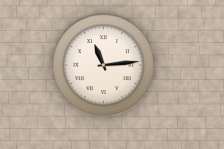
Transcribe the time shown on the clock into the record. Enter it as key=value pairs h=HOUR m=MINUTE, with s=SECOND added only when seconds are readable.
h=11 m=14
